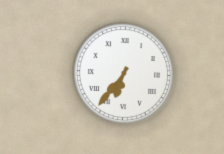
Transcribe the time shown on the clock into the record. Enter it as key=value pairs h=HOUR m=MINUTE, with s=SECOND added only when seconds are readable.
h=6 m=36
